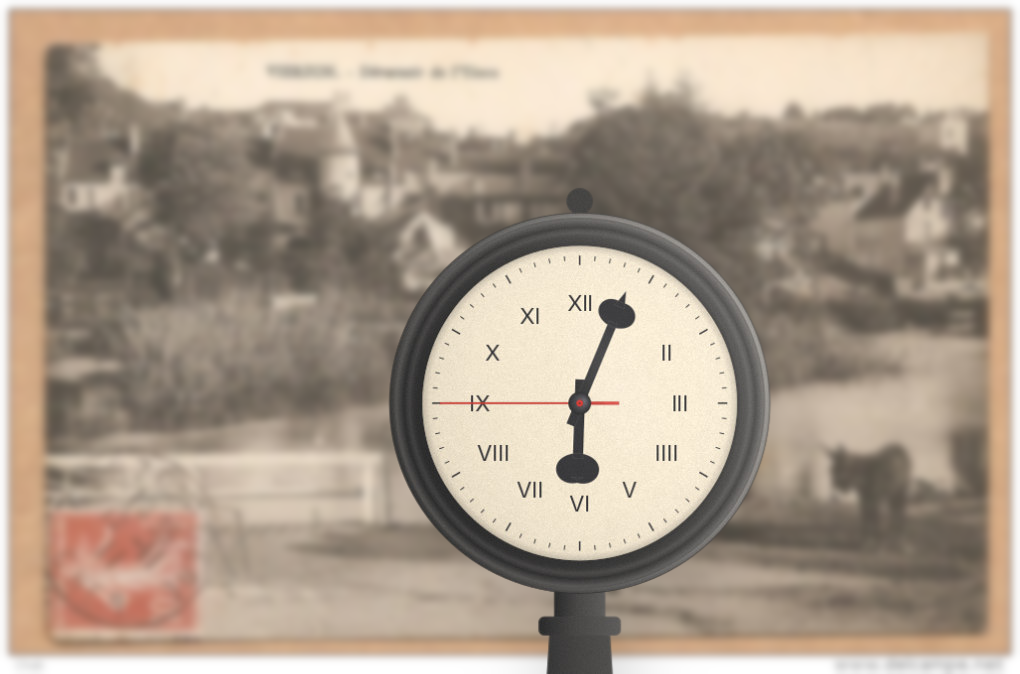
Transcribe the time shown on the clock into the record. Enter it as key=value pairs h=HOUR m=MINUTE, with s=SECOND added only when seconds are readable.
h=6 m=3 s=45
